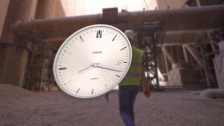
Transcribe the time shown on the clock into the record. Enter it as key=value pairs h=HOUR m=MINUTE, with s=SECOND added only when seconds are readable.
h=8 m=18
